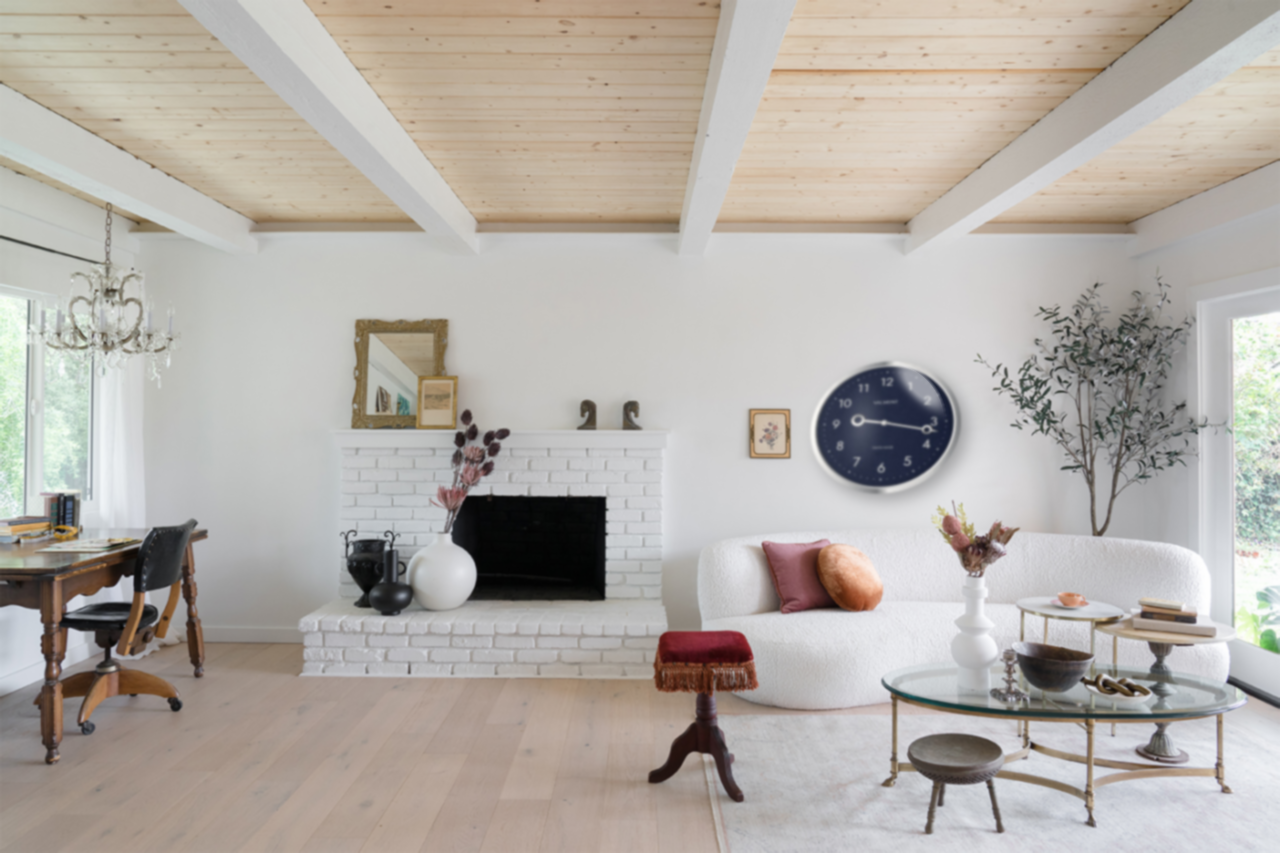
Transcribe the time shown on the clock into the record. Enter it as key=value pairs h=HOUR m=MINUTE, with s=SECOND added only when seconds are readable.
h=9 m=17
